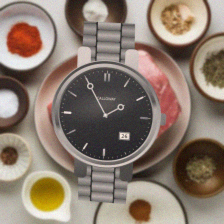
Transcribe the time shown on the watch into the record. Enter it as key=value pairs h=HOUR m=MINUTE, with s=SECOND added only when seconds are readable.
h=1 m=55
